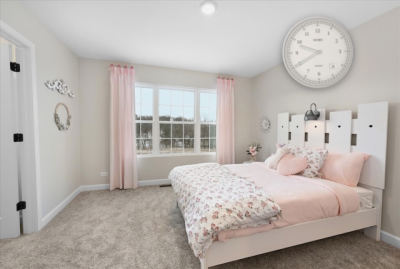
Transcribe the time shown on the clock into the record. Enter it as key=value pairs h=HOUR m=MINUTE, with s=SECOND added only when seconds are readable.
h=9 m=40
